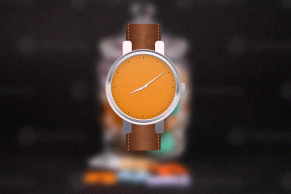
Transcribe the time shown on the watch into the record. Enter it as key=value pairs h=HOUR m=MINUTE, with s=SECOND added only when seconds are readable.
h=8 m=9
